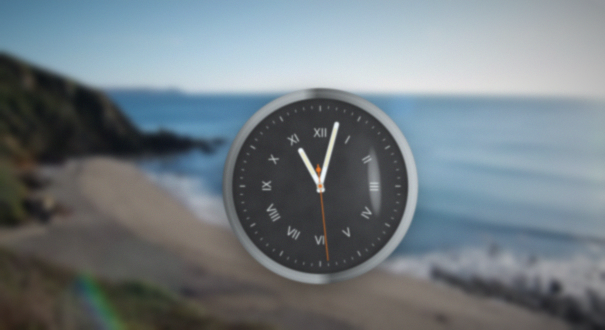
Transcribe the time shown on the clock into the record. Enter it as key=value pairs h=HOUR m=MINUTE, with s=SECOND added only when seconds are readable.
h=11 m=2 s=29
